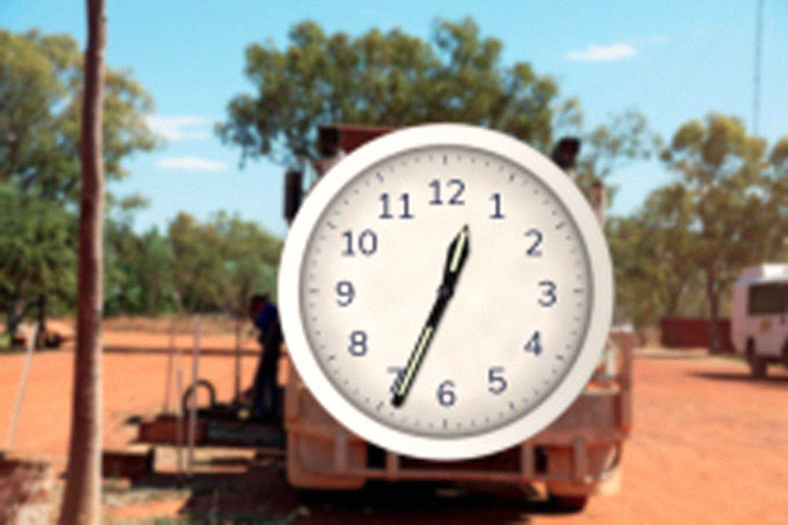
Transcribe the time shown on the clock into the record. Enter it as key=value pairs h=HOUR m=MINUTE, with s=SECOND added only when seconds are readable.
h=12 m=34
